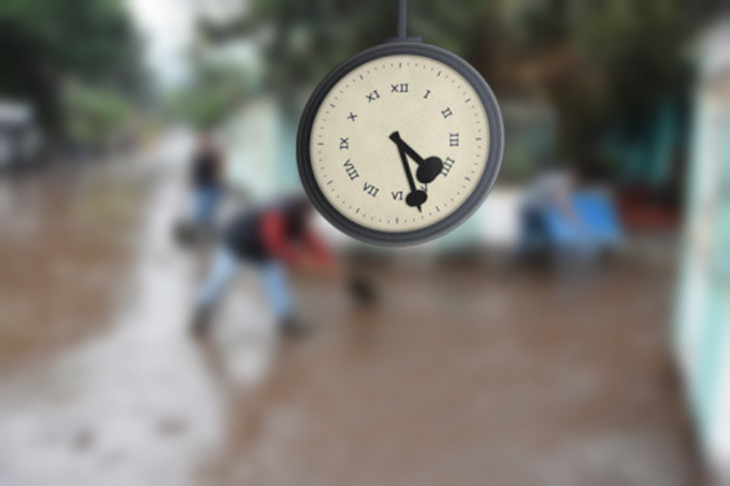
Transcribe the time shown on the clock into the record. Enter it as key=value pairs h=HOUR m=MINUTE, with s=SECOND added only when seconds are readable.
h=4 m=27
